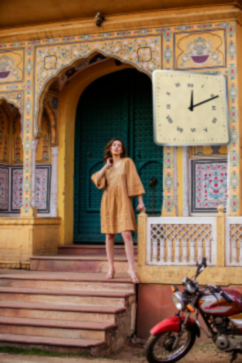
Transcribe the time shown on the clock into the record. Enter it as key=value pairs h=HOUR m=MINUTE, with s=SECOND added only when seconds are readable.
h=12 m=11
